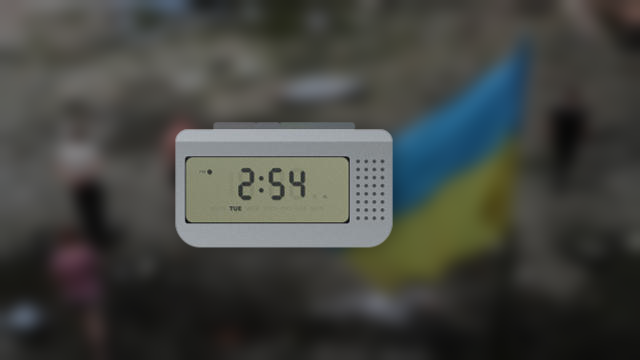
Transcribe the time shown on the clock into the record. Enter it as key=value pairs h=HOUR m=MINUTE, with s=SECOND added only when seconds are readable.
h=2 m=54
